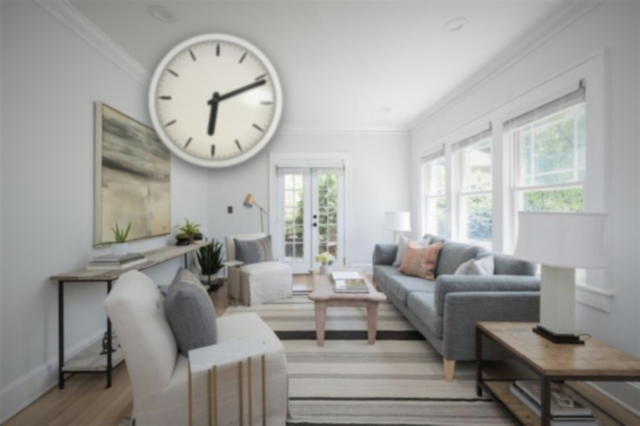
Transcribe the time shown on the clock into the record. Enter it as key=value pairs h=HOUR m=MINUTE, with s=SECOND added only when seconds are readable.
h=6 m=11
